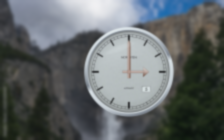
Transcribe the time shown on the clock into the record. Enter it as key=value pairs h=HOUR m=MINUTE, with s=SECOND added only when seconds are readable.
h=3 m=0
